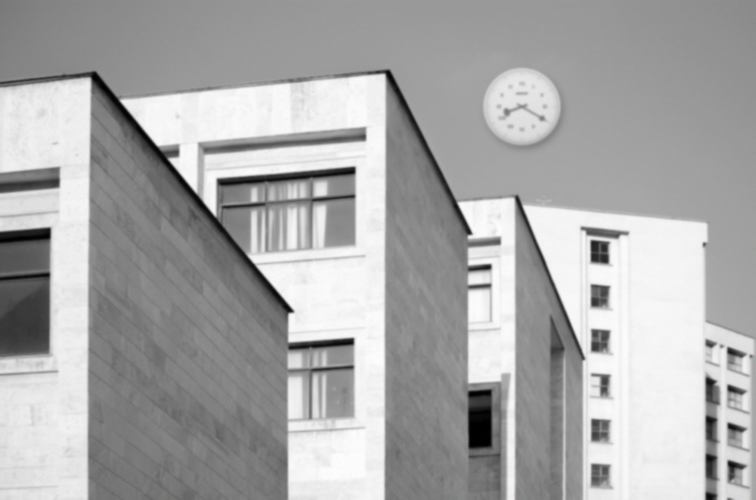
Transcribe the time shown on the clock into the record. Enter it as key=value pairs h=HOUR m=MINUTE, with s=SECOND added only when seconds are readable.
h=8 m=20
